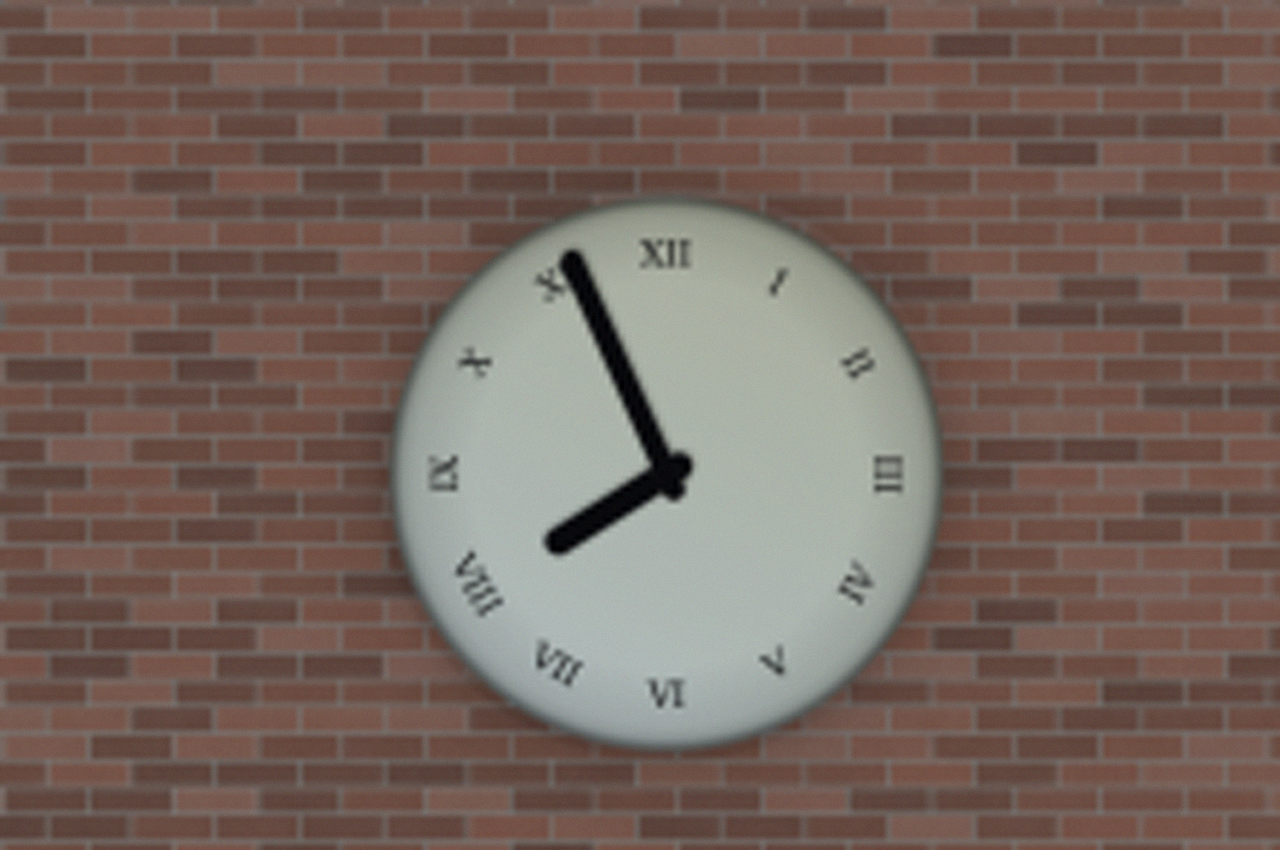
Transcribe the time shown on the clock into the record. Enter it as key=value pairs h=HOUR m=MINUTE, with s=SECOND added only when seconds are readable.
h=7 m=56
